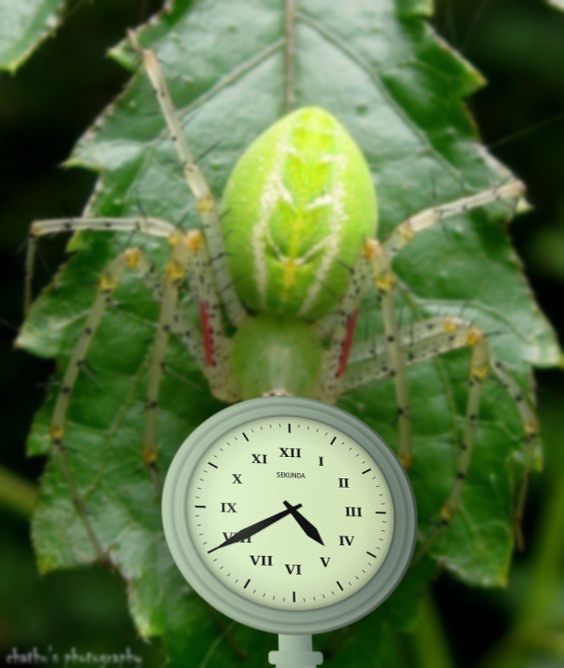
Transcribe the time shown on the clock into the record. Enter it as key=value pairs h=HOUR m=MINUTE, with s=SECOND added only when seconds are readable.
h=4 m=40
